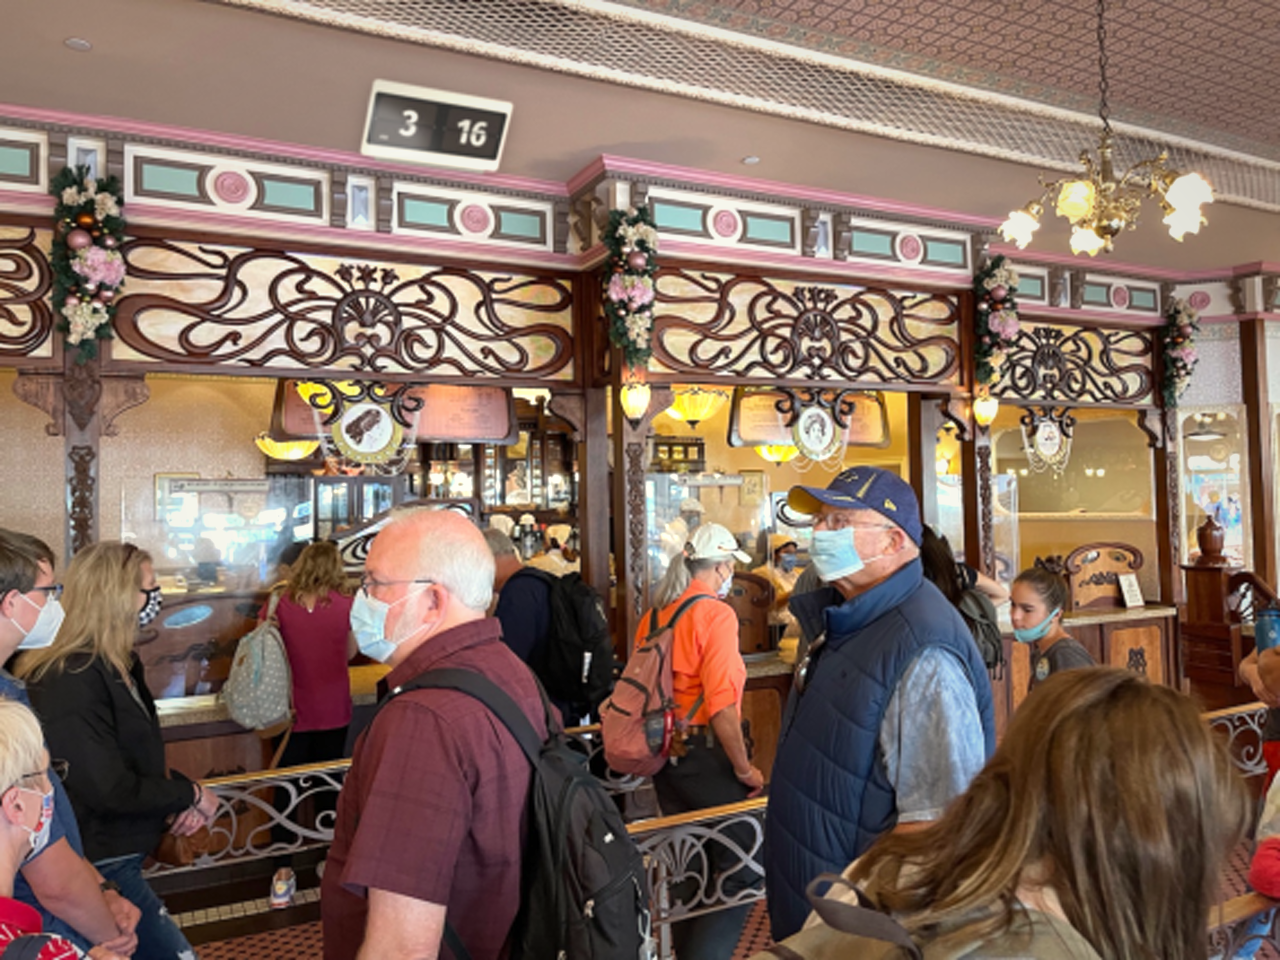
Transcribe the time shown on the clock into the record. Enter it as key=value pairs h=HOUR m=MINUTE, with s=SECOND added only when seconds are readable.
h=3 m=16
